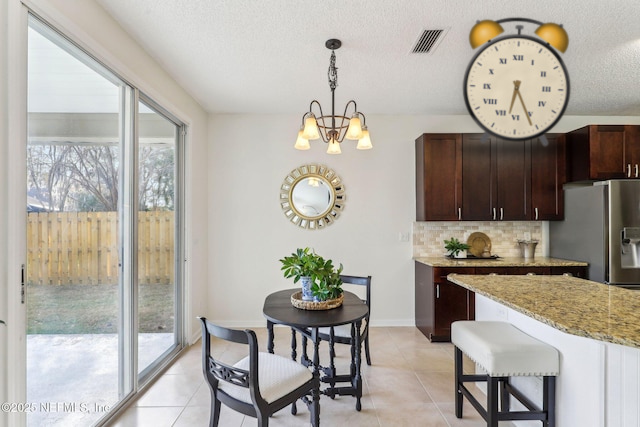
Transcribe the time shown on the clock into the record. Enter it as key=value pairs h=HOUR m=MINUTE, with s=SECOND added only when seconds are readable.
h=6 m=26
